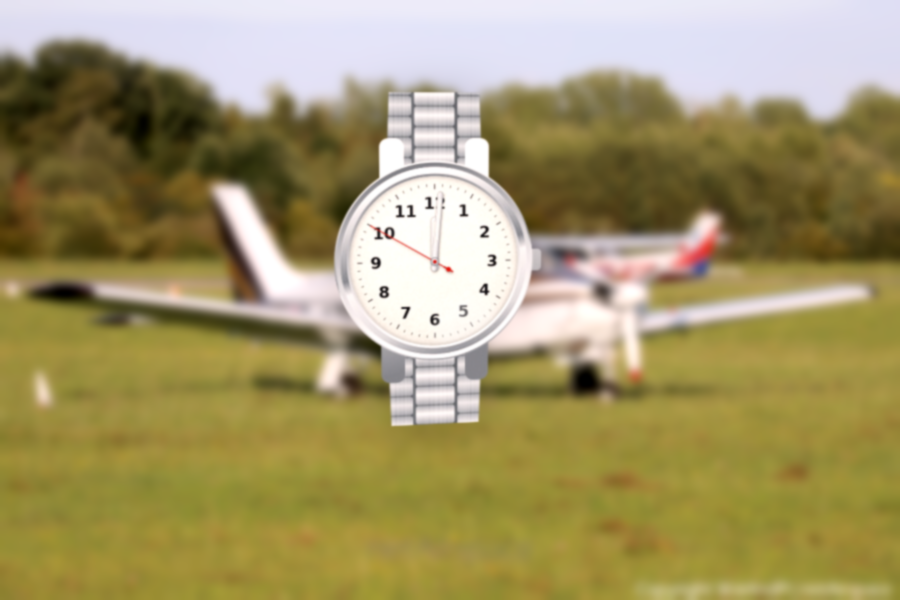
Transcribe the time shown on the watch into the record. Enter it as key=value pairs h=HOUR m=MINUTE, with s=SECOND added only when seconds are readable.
h=12 m=0 s=50
